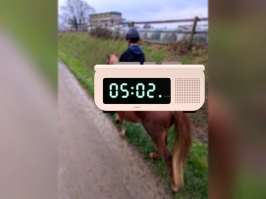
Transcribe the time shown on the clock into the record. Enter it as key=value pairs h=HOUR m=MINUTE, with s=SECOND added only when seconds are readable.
h=5 m=2
